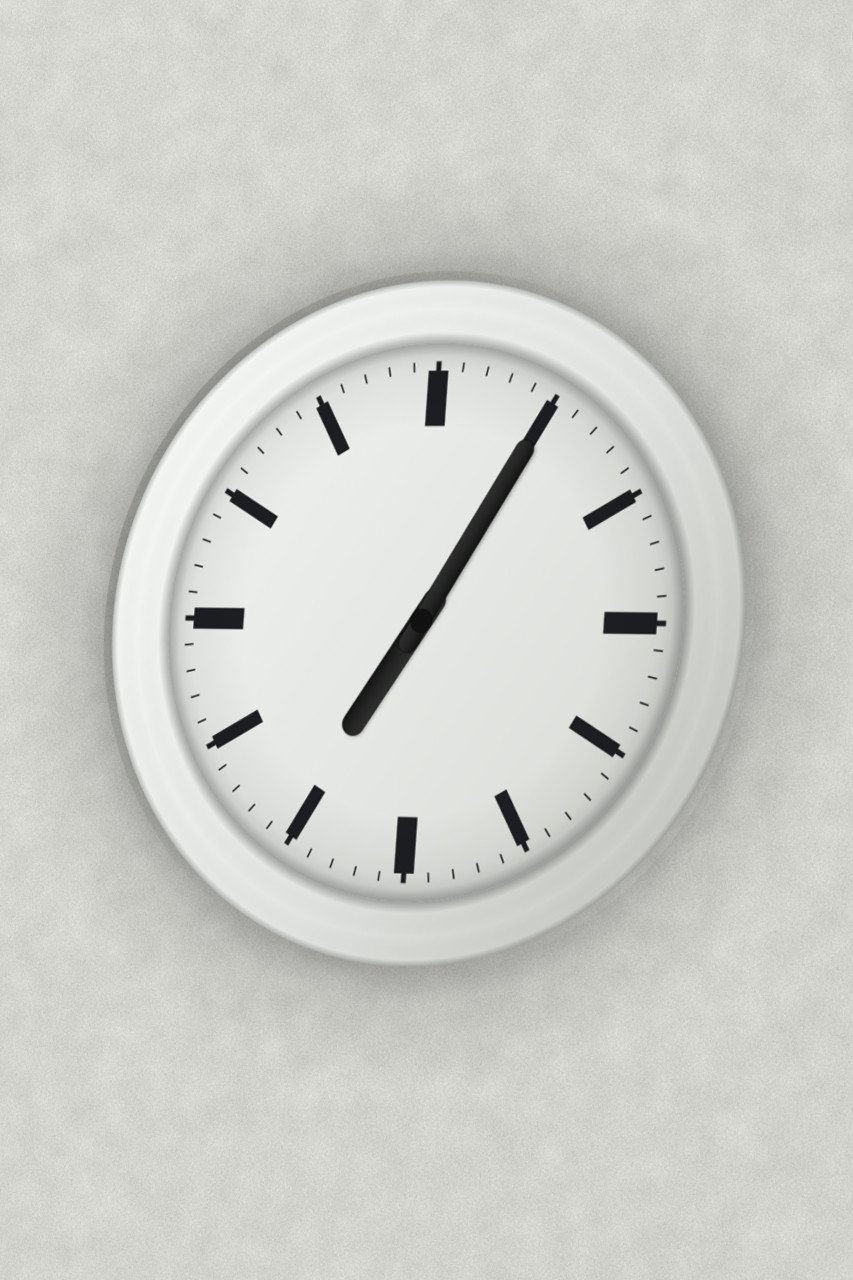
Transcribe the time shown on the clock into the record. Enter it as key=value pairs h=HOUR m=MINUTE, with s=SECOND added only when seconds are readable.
h=7 m=5
